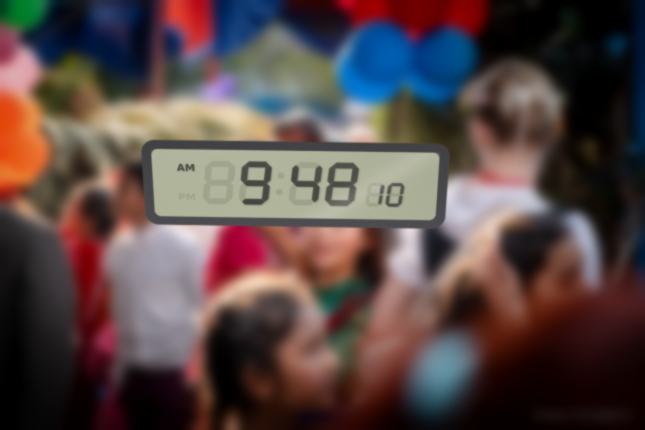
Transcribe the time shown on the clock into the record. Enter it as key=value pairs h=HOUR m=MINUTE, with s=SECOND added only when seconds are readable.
h=9 m=48 s=10
